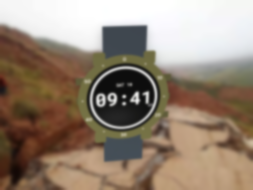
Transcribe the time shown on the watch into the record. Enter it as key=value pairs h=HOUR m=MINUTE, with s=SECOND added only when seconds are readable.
h=9 m=41
